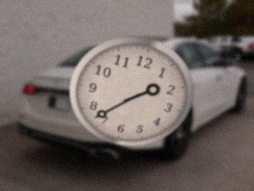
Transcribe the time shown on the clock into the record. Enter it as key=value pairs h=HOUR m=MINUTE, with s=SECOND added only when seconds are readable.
h=1 m=37
